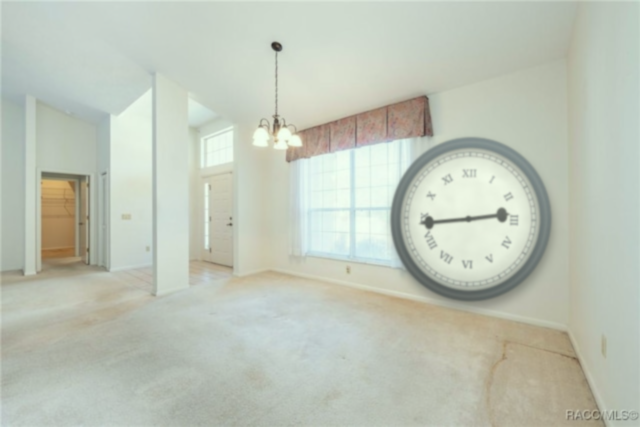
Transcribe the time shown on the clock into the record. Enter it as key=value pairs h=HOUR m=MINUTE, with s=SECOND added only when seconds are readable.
h=2 m=44
